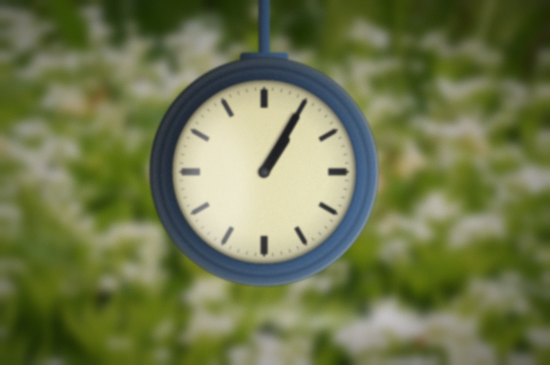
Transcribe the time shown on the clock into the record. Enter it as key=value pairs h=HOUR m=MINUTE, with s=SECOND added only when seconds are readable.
h=1 m=5
